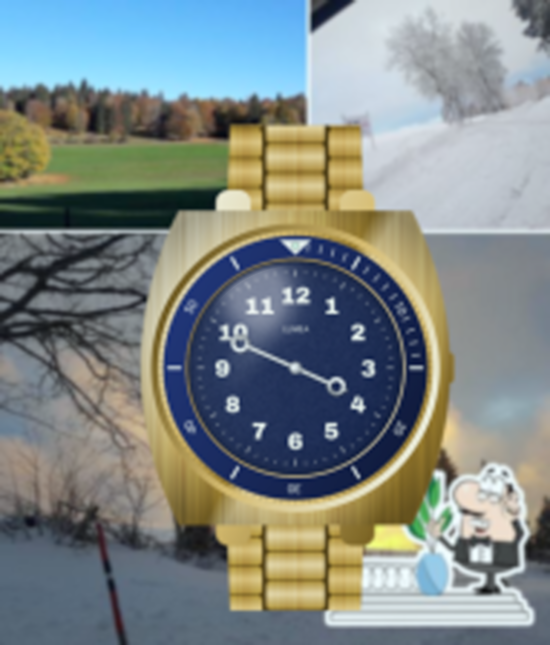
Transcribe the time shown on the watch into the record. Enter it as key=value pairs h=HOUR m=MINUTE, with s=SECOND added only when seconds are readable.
h=3 m=49
